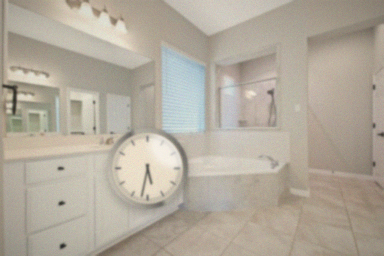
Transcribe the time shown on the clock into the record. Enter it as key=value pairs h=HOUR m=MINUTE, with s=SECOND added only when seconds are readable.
h=5 m=32
